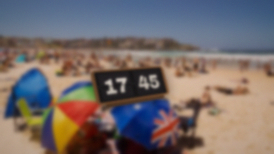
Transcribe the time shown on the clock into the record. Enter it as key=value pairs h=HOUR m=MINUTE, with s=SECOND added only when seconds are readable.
h=17 m=45
